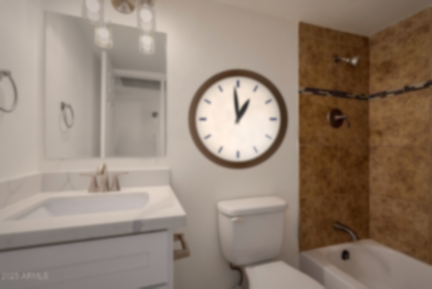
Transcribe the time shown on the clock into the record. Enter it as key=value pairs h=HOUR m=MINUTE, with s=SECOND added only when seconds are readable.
h=12 m=59
